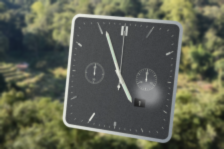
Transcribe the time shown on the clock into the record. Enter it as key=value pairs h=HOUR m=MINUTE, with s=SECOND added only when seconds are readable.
h=4 m=56
